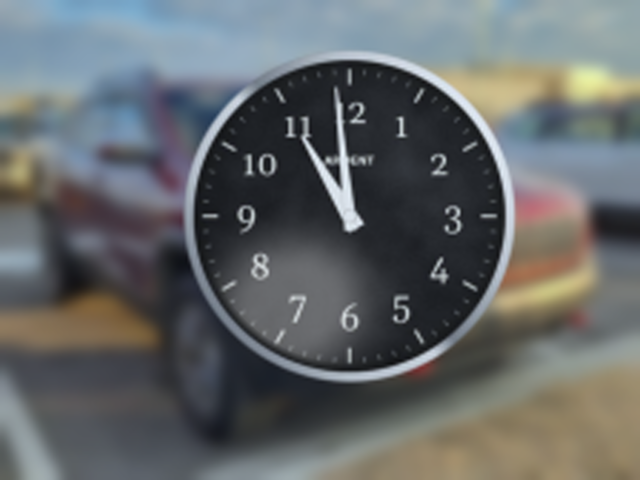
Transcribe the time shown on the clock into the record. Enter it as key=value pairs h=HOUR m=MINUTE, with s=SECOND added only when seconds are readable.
h=10 m=59
